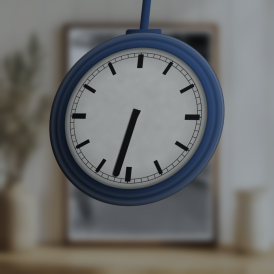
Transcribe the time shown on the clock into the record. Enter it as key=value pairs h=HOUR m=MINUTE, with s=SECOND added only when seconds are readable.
h=6 m=32
